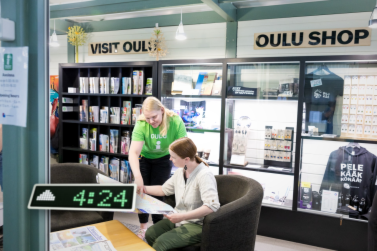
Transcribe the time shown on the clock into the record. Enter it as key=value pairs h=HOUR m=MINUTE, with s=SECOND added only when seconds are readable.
h=4 m=24
